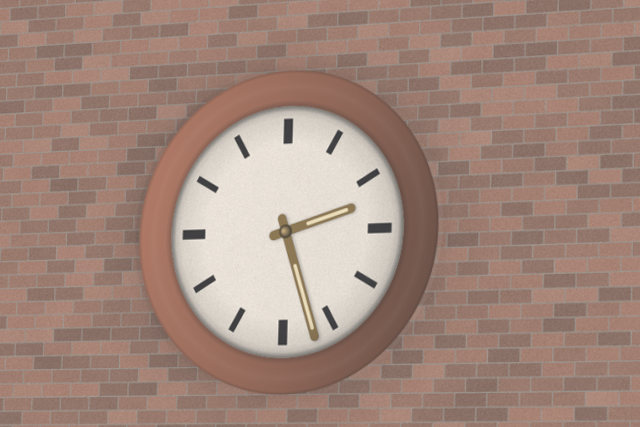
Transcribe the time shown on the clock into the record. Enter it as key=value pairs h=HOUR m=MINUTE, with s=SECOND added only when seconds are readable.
h=2 m=27
